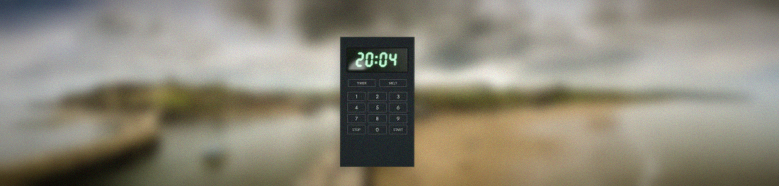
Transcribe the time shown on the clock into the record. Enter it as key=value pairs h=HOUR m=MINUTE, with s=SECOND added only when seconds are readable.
h=20 m=4
